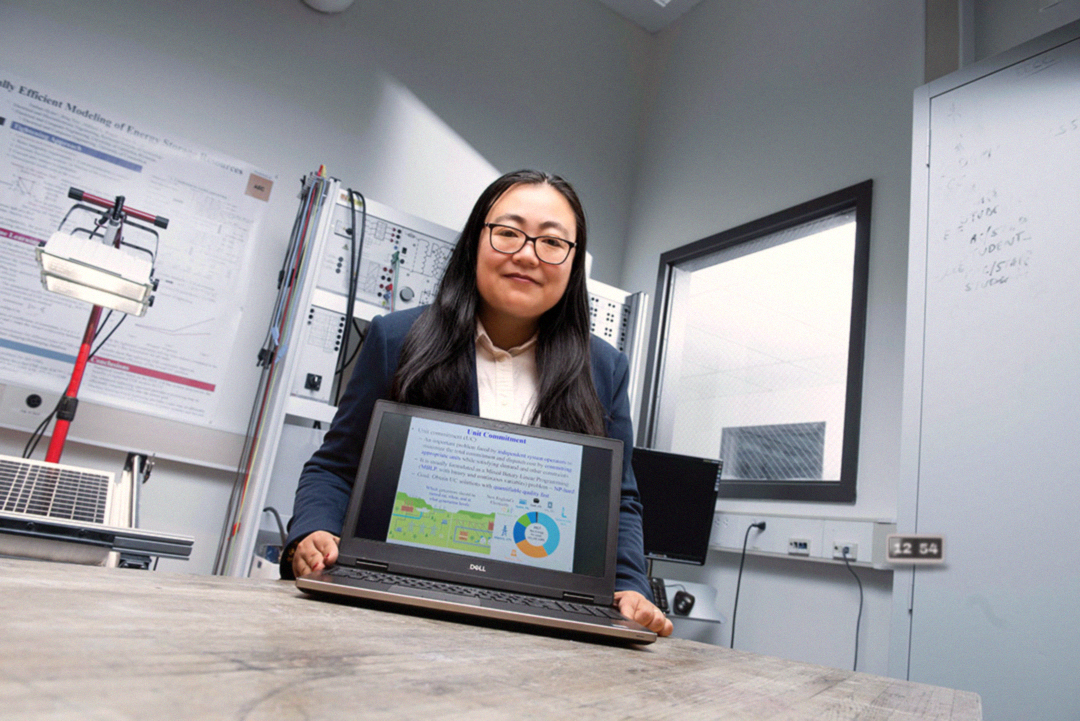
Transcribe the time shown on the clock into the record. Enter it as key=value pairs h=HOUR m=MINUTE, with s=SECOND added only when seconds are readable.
h=12 m=54
